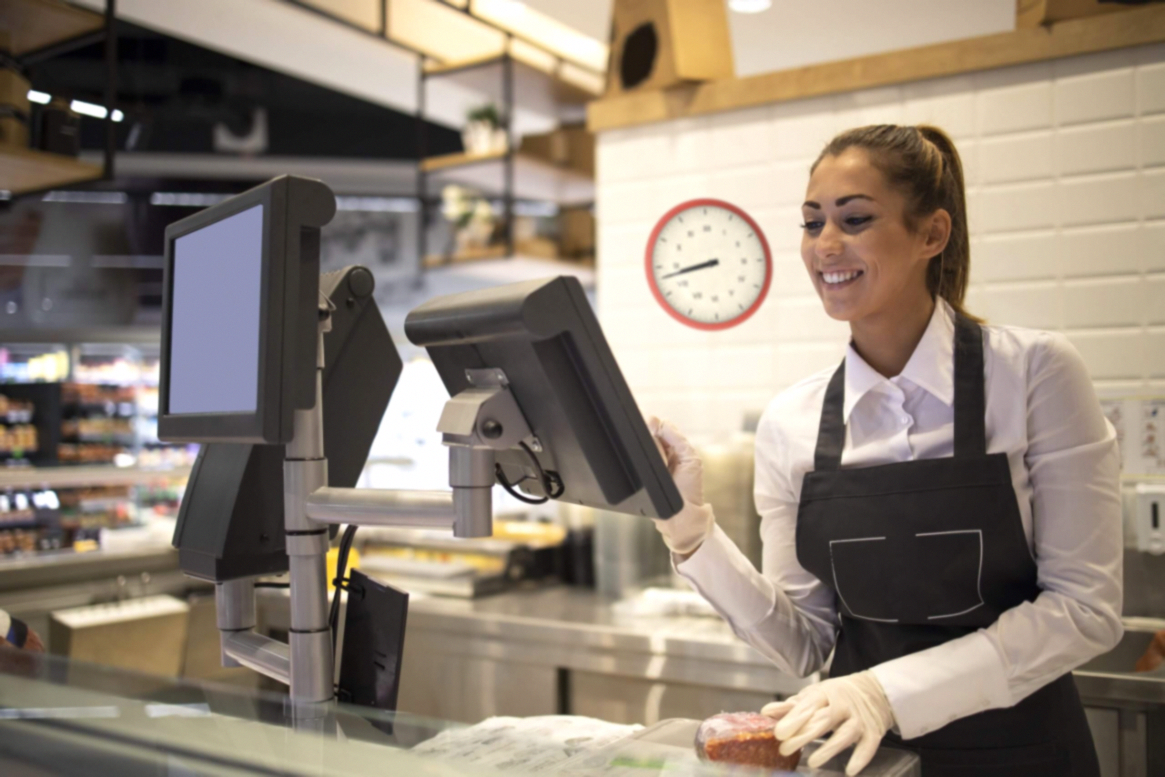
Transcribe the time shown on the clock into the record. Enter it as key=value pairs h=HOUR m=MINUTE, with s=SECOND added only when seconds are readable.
h=8 m=43
